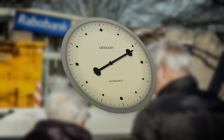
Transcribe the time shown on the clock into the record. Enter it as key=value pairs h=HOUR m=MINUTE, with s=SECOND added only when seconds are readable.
h=8 m=11
